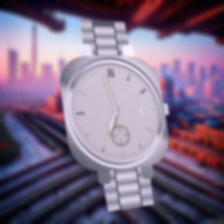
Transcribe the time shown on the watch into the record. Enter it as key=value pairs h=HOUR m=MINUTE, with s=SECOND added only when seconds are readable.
h=6 m=58
